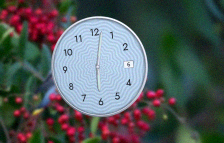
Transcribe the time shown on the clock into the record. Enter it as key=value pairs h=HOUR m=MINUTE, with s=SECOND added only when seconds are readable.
h=6 m=2
